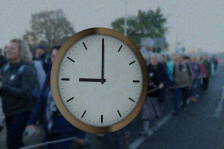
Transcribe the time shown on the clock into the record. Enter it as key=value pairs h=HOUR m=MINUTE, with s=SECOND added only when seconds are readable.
h=9 m=0
